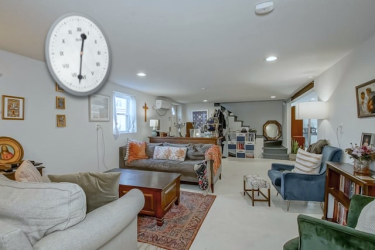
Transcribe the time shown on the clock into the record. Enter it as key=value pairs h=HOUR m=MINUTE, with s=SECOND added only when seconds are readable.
h=12 m=32
